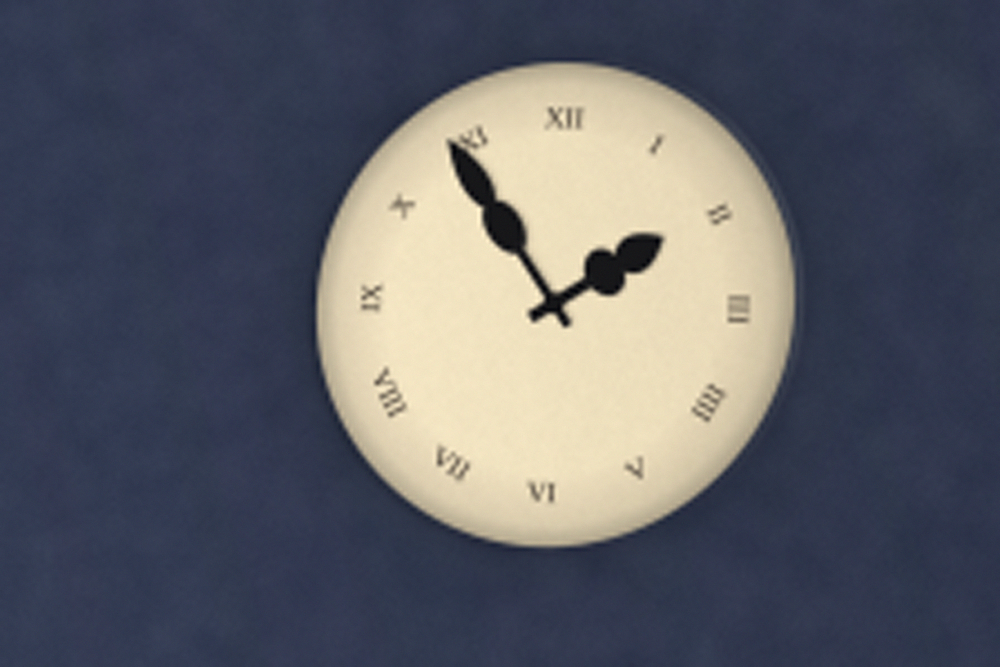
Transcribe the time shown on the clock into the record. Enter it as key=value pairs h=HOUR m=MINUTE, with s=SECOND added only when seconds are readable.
h=1 m=54
